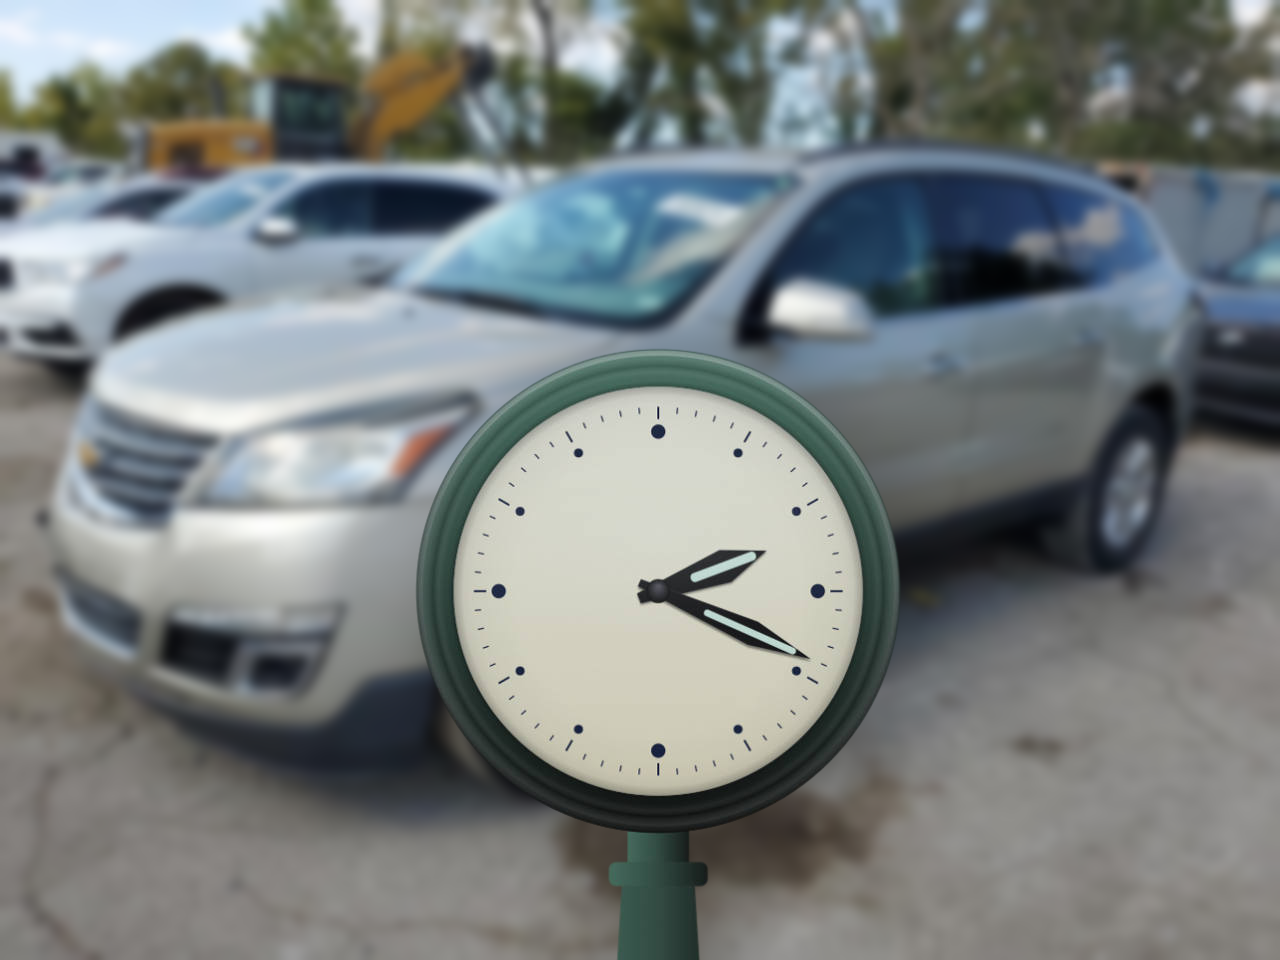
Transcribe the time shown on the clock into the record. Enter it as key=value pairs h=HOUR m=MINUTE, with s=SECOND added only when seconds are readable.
h=2 m=19
